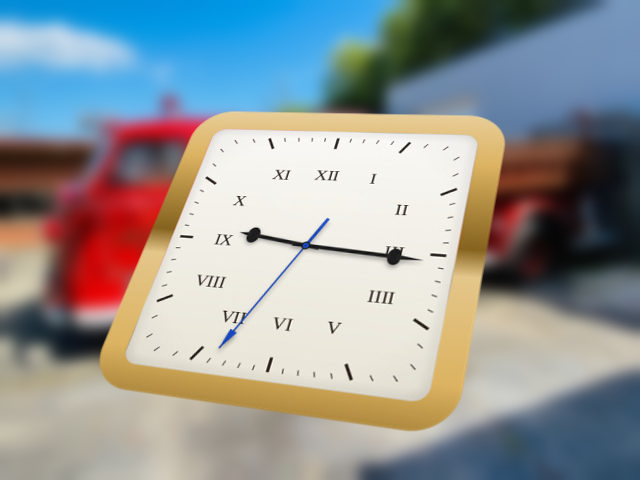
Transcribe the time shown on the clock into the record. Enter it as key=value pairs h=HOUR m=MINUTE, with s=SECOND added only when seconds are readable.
h=9 m=15 s=34
